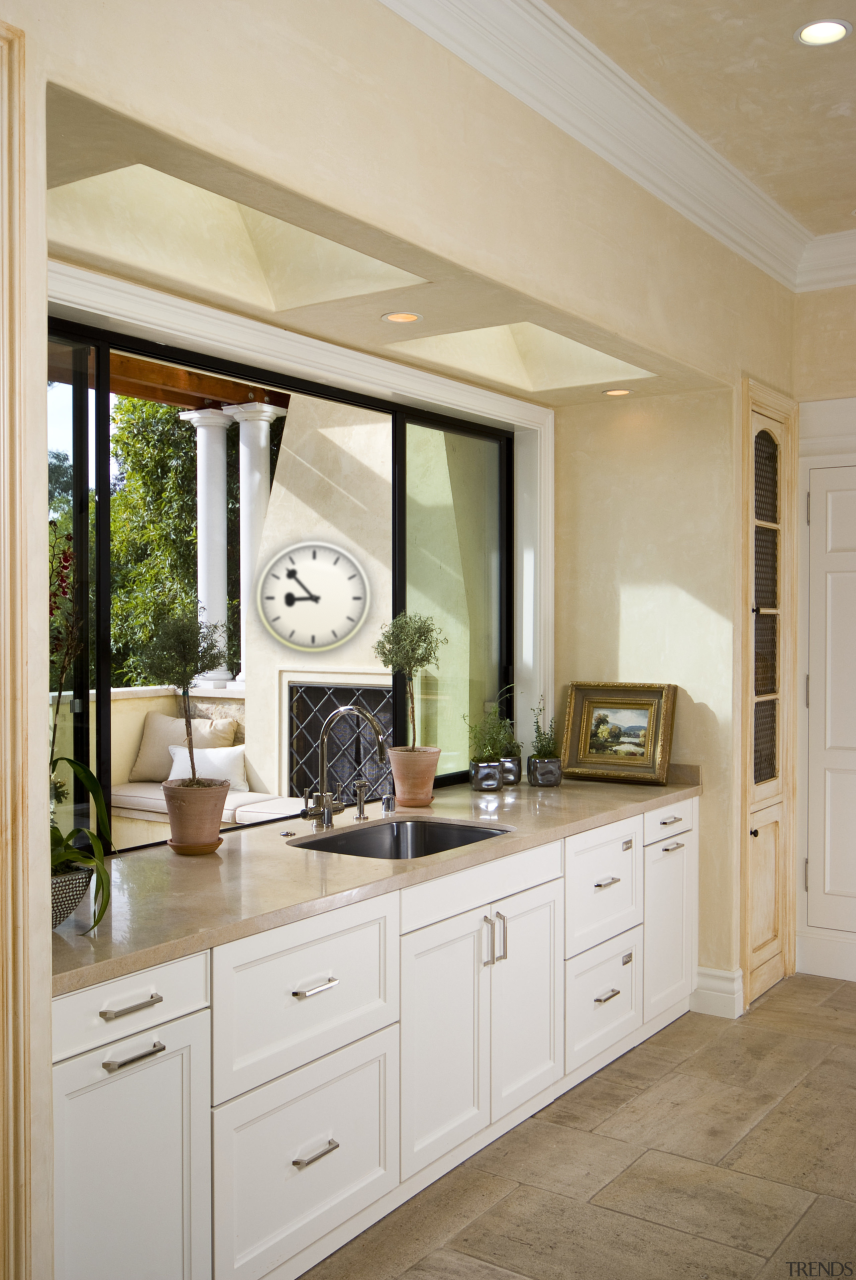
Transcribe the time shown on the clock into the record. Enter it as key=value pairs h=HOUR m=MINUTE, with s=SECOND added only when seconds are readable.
h=8 m=53
